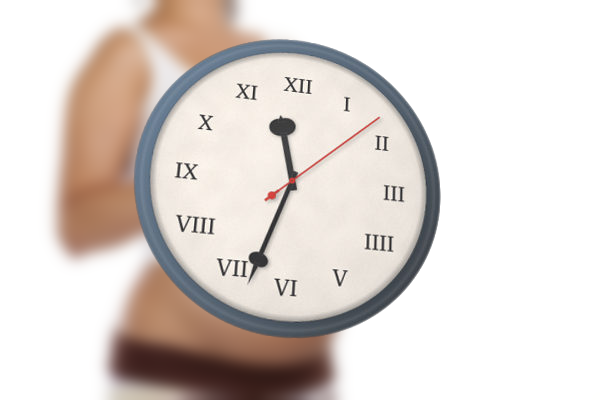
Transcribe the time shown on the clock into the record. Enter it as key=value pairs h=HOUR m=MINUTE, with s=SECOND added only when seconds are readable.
h=11 m=33 s=8
